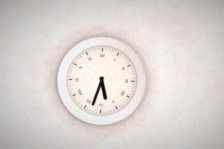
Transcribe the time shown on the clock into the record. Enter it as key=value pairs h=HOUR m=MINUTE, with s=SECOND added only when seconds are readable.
h=5 m=33
